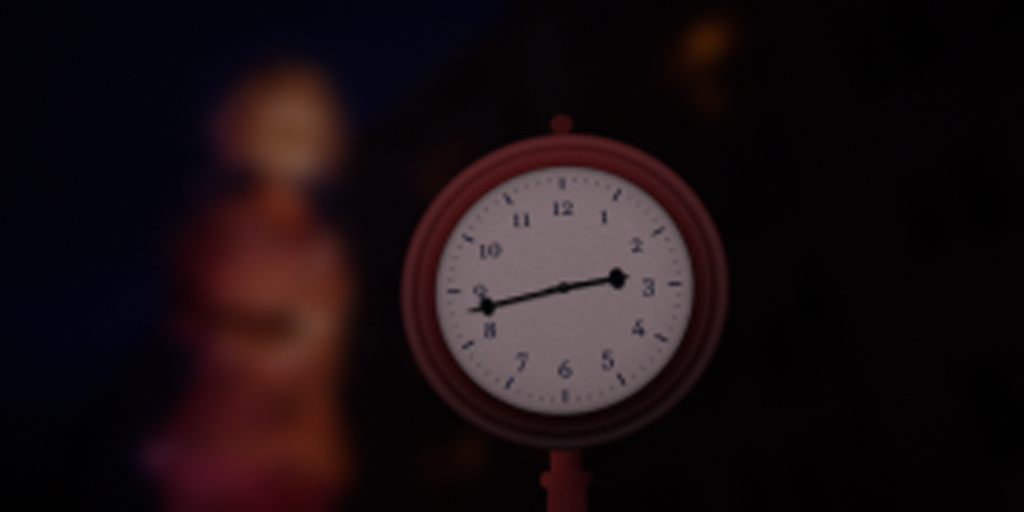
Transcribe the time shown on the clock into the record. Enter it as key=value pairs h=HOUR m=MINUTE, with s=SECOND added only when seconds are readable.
h=2 m=43
